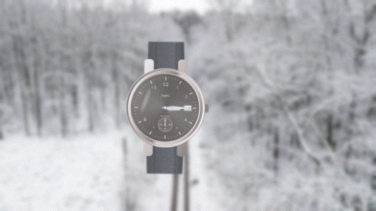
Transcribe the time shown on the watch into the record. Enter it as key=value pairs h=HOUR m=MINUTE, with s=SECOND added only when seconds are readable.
h=3 m=15
